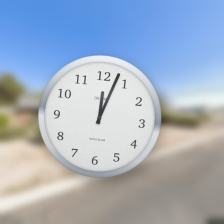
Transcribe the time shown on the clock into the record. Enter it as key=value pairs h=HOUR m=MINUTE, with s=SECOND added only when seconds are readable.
h=12 m=3
